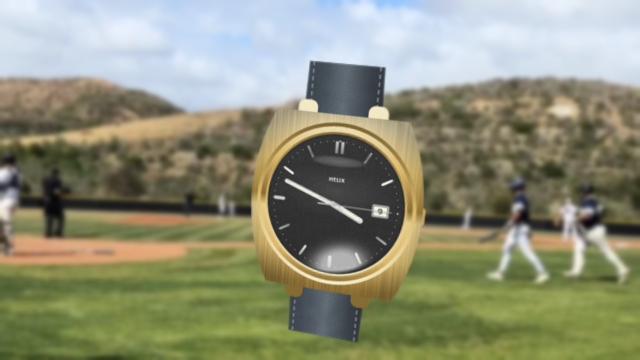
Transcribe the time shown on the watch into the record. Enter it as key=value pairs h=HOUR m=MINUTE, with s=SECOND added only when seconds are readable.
h=3 m=48 s=15
